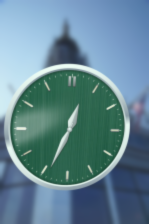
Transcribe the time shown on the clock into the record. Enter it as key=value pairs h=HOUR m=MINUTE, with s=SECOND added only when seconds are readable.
h=12 m=34
